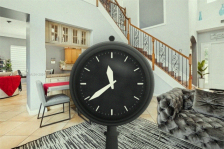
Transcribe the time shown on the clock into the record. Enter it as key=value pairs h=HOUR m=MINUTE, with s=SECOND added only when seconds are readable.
h=11 m=39
